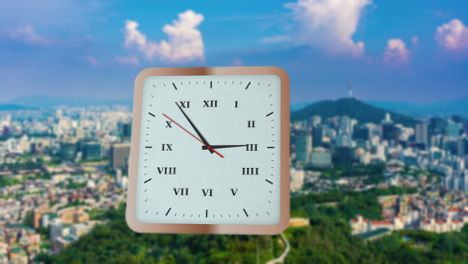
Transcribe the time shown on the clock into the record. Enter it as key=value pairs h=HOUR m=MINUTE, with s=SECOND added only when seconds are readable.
h=2 m=53 s=51
